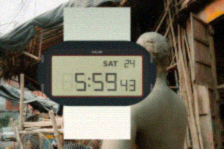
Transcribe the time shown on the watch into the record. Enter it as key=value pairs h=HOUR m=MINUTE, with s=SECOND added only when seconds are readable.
h=5 m=59 s=43
